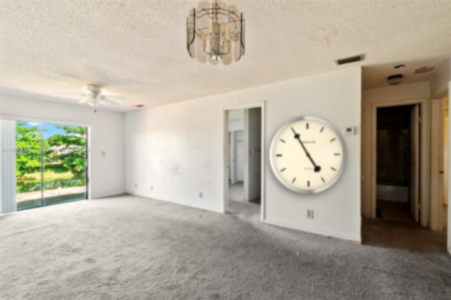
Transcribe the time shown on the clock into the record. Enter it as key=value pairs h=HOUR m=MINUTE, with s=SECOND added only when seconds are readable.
h=4 m=55
